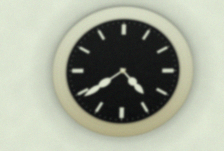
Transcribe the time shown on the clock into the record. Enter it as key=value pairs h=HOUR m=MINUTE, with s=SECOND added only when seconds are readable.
h=4 m=39
